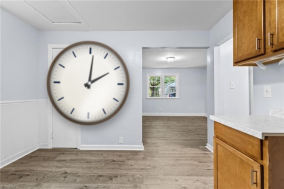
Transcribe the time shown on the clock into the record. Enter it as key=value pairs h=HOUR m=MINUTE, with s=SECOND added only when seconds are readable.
h=2 m=1
